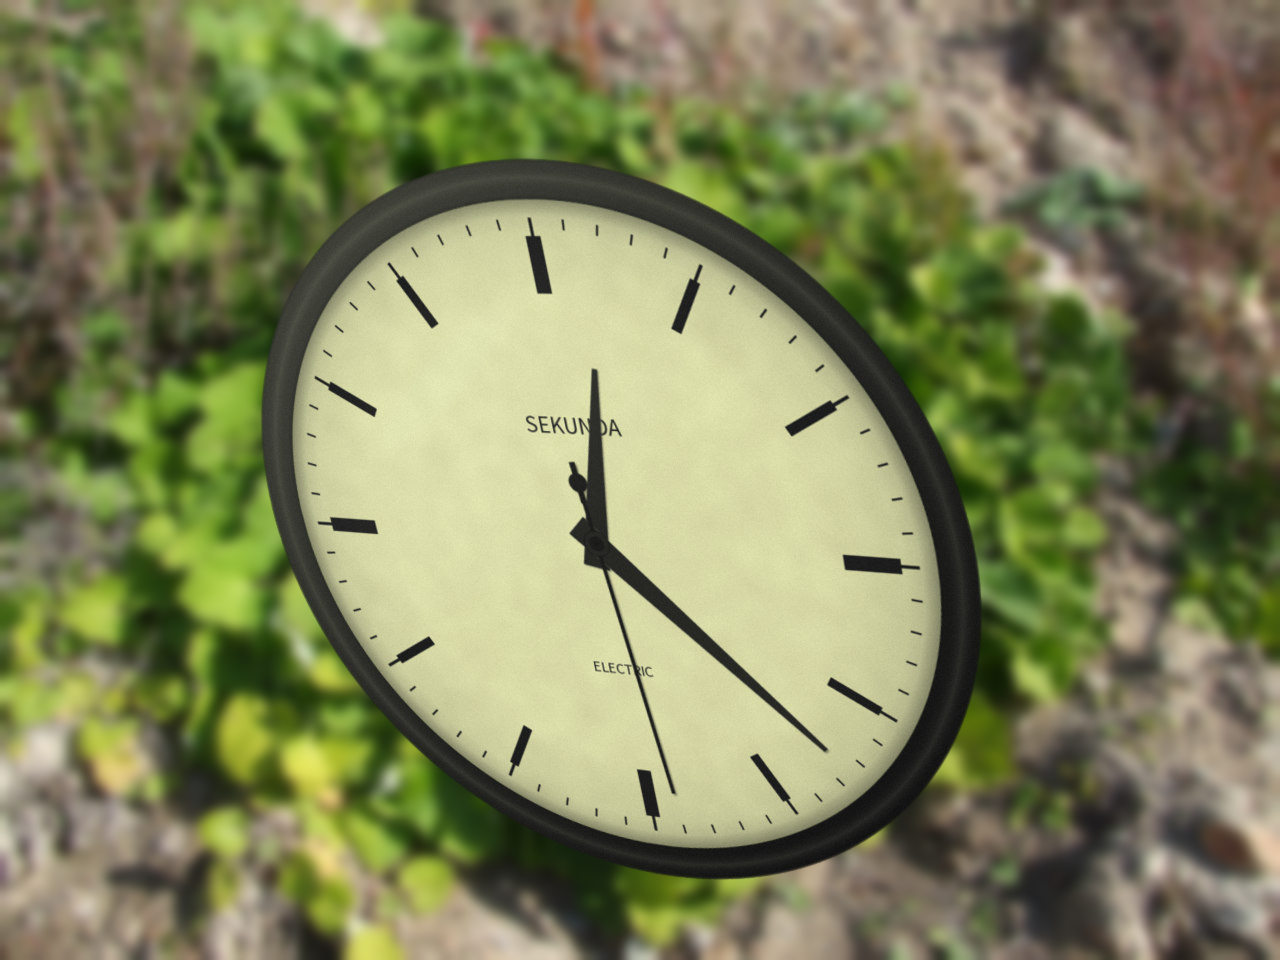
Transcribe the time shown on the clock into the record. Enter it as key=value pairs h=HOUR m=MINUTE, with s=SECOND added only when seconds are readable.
h=12 m=22 s=29
